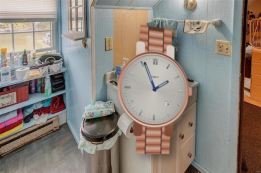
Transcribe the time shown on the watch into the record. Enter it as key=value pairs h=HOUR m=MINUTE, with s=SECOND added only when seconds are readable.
h=1 m=56
